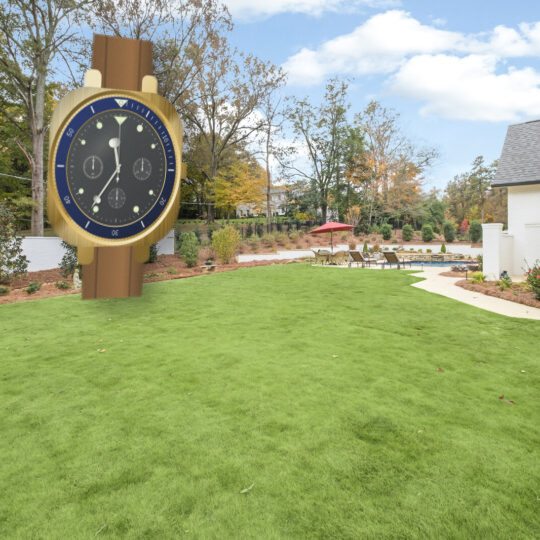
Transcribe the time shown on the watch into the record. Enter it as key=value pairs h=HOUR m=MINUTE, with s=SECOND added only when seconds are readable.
h=11 m=36
